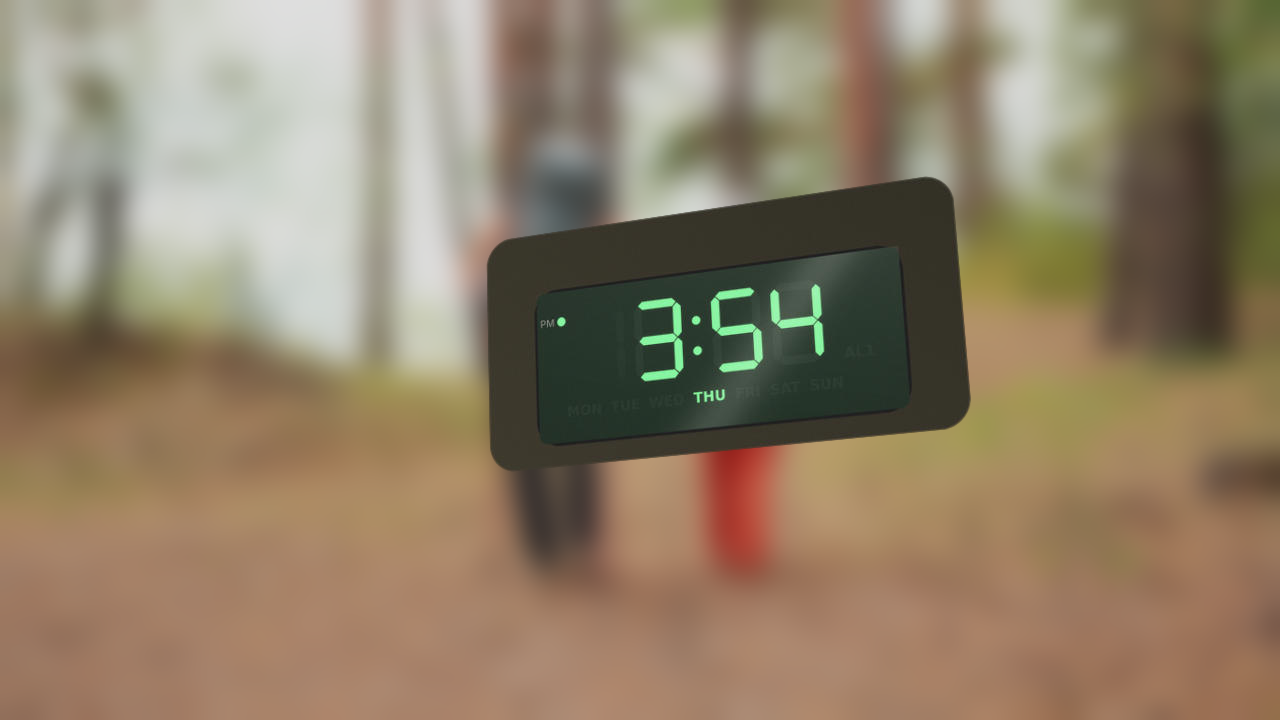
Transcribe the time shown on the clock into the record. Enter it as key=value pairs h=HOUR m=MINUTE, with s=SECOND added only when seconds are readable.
h=3 m=54
